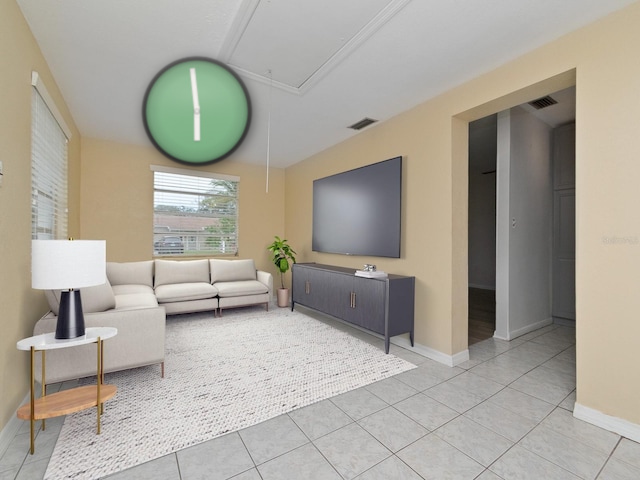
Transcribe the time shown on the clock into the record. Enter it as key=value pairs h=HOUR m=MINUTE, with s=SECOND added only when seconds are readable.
h=5 m=59
